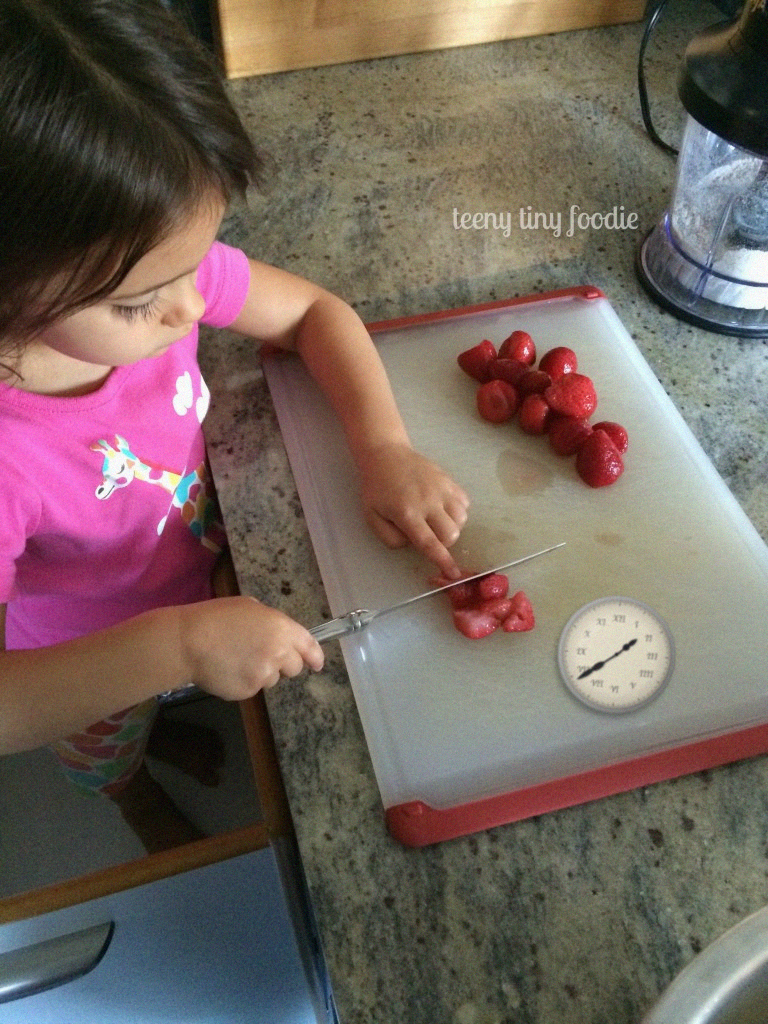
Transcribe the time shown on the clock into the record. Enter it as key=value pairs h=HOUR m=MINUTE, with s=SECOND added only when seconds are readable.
h=1 m=39
